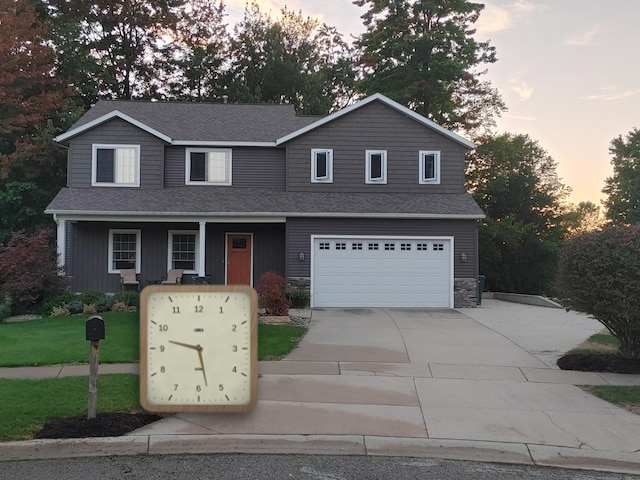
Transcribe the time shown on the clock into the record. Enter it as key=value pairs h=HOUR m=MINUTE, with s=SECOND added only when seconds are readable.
h=9 m=28
